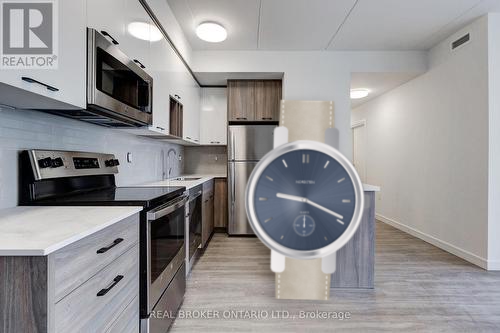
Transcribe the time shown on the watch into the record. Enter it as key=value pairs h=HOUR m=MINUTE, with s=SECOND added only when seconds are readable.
h=9 m=19
